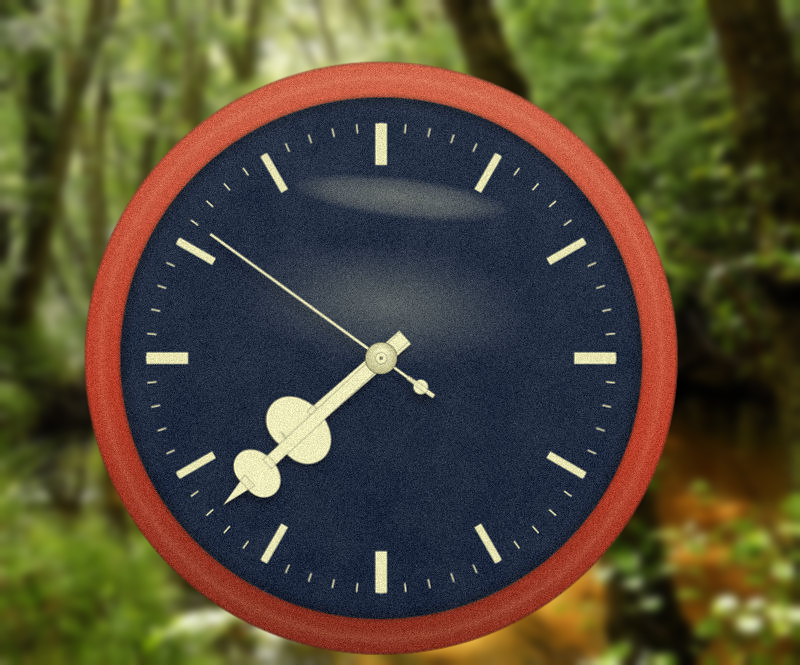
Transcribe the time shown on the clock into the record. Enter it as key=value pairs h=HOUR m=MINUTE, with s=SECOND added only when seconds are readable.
h=7 m=37 s=51
